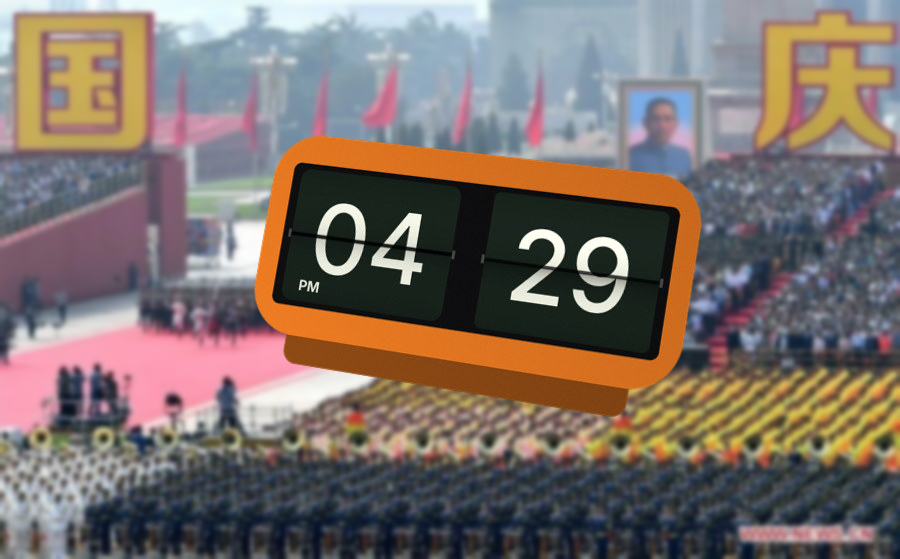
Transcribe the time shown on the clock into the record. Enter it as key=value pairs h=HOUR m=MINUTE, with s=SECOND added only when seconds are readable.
h=4 m=29
